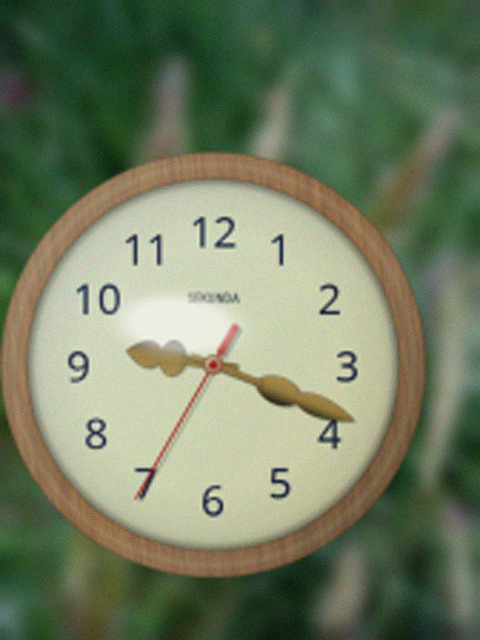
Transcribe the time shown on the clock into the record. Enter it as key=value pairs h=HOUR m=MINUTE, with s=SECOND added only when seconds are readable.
h=9 m=18 s=35
